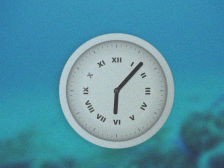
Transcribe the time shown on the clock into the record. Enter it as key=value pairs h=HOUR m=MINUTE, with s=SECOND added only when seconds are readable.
h=6 m=7
